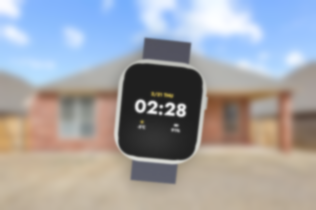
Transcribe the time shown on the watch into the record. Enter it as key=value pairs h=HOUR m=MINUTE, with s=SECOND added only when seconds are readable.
h=2 m=28
